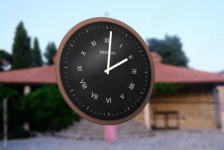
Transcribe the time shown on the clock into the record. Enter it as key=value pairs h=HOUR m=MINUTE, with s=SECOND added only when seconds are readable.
h=2 m=1
